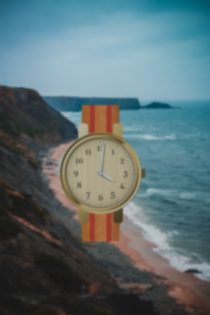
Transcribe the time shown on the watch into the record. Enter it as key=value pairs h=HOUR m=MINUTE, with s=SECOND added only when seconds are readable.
h=4 m=1
